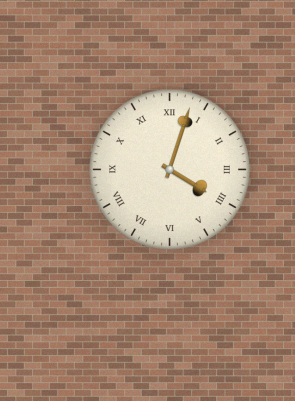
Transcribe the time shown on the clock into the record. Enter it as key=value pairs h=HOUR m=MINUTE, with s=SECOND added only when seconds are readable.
h=4 m=3
